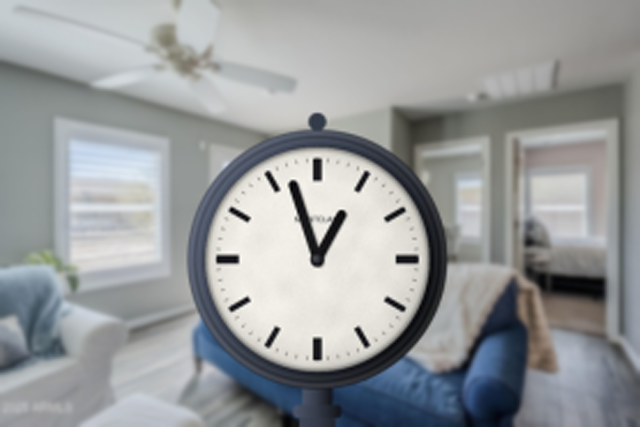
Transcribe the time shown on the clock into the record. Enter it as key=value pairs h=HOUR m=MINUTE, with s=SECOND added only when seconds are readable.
h=12 m=57
